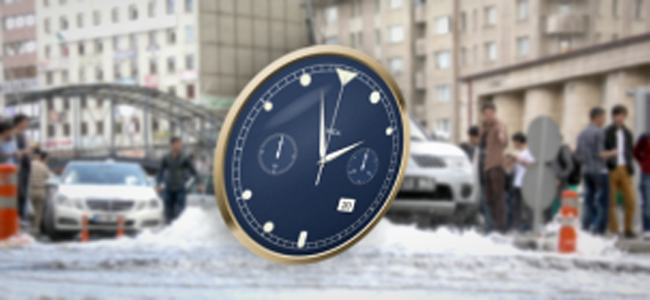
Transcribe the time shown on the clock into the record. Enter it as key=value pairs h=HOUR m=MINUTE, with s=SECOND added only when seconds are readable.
h=1 m=57
